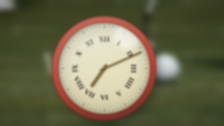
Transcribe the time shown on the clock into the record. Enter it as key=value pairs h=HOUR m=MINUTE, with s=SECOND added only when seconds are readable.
h=7 m=11
